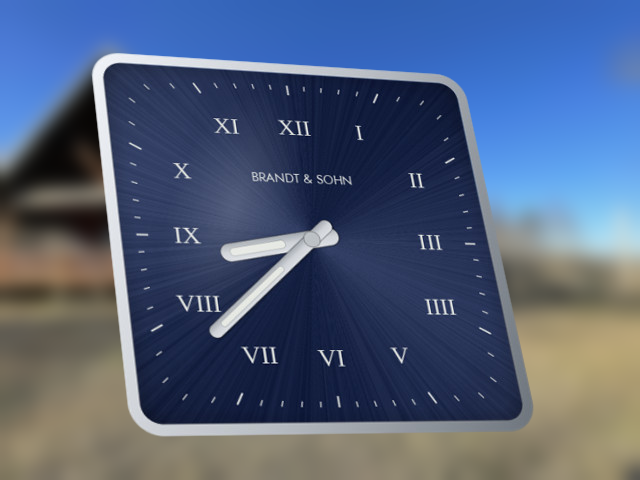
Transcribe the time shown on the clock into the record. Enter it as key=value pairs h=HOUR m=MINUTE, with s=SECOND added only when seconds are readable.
h=8 m=38
